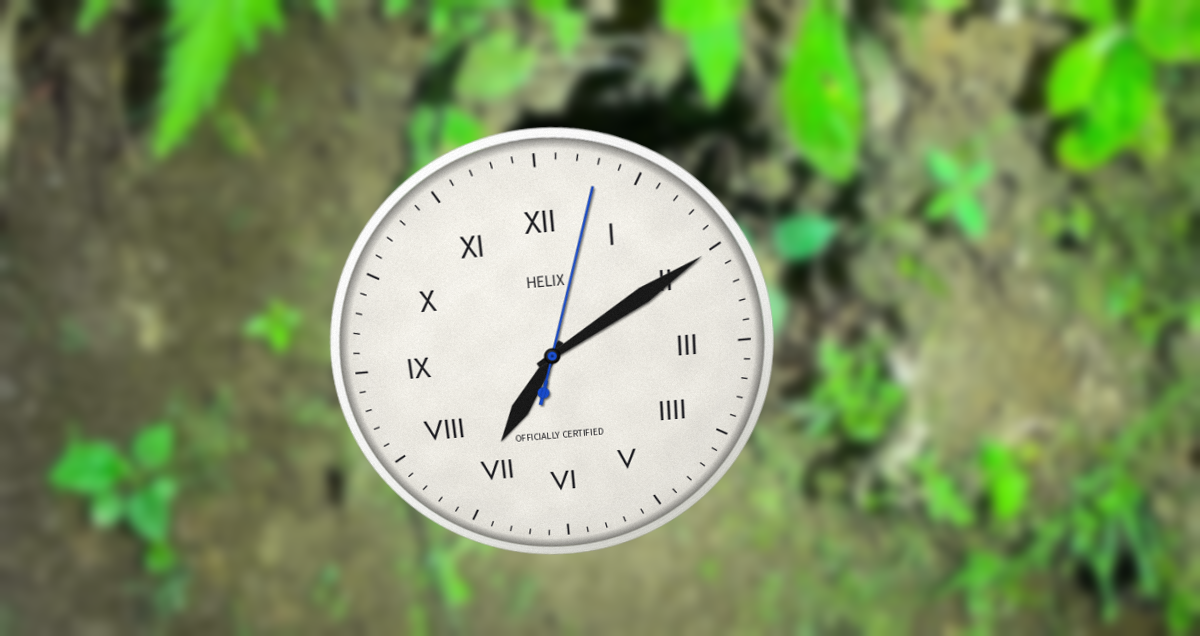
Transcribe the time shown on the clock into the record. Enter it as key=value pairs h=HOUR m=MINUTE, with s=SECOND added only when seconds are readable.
h=7 m=10 s=3
